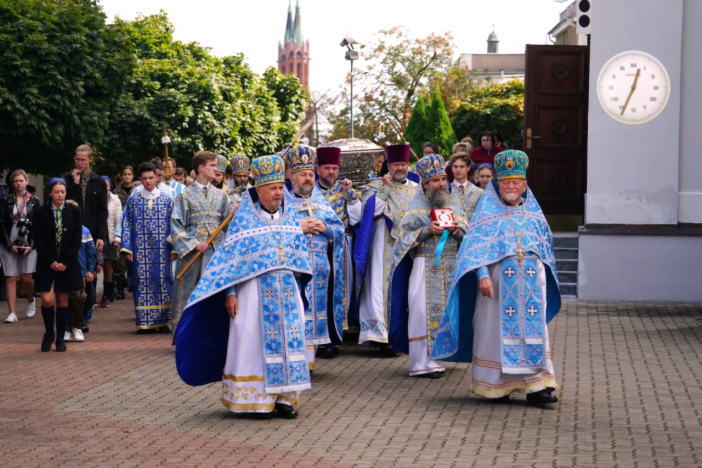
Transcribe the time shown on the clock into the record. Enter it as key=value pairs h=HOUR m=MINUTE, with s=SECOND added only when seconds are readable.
h=12 m=34
